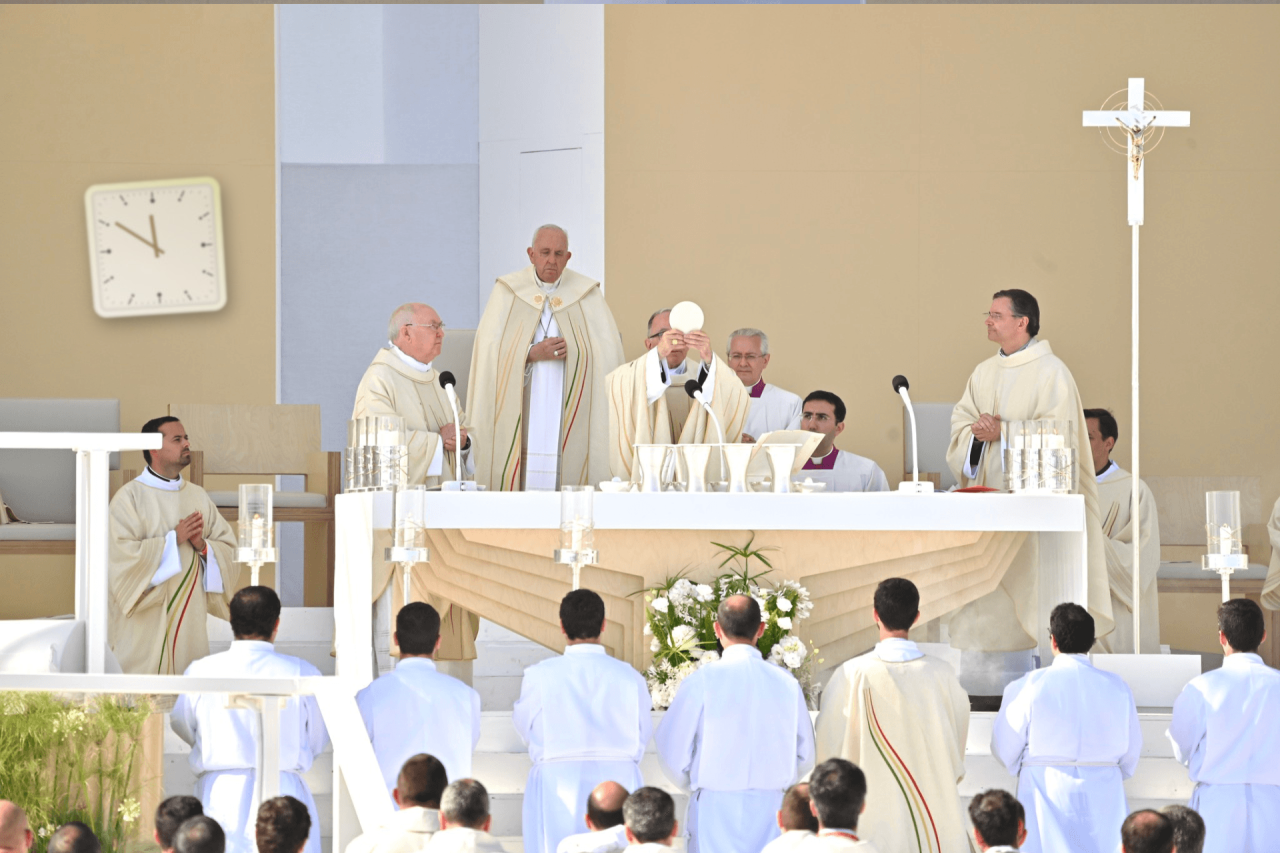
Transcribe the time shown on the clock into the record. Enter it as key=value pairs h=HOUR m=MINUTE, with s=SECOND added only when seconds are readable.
h=11 m=51
